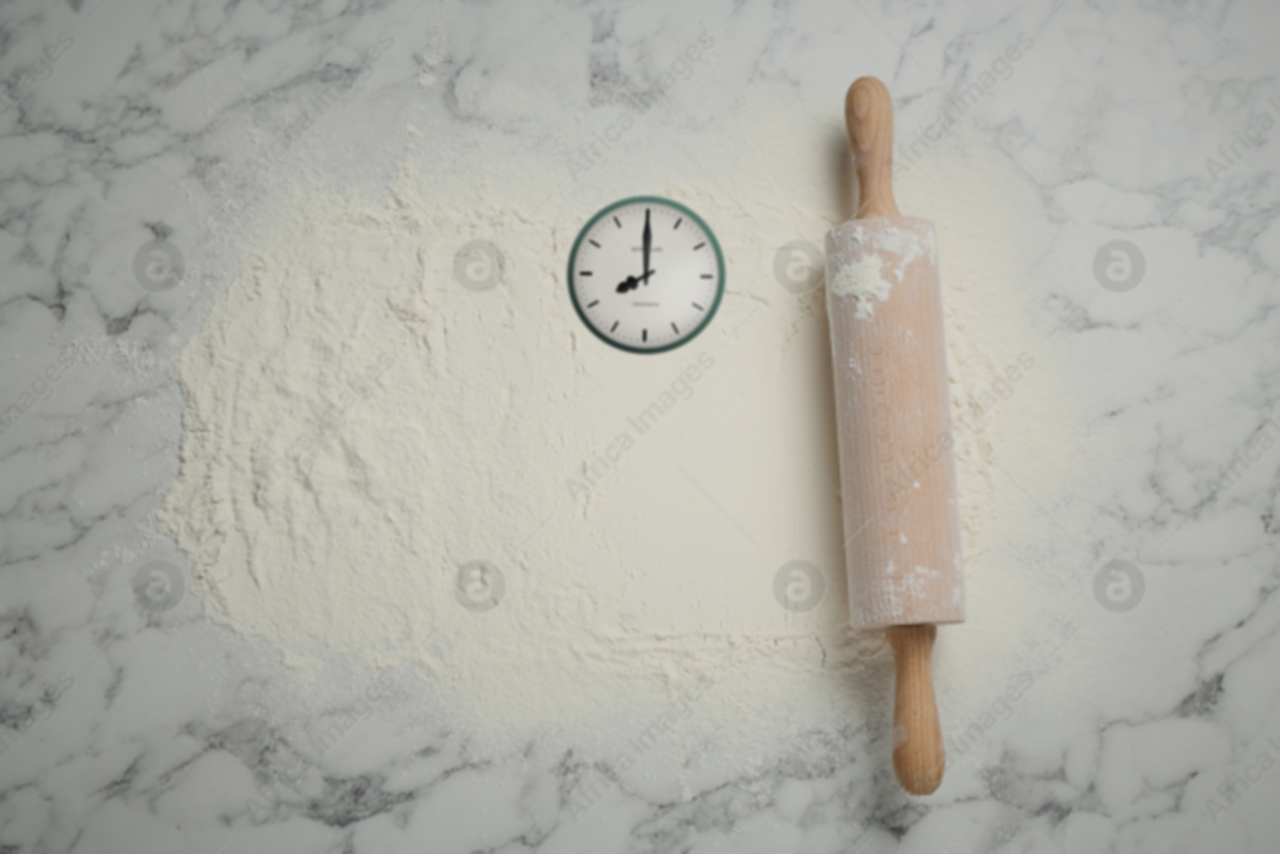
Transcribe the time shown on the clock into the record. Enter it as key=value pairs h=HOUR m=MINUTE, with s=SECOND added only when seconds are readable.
h=8 m=0
